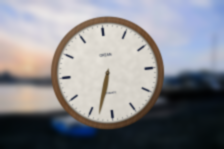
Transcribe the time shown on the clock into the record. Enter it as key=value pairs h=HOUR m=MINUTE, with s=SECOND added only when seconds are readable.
h=6 m=33
